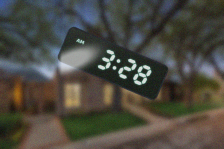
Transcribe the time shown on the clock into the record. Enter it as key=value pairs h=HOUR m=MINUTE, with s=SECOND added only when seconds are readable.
h=3 m=28
